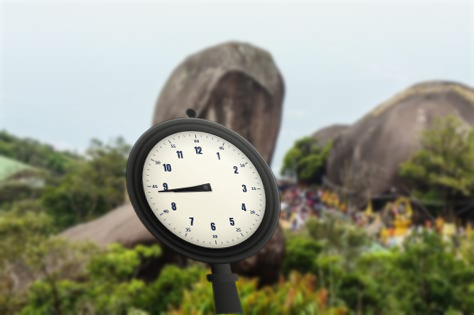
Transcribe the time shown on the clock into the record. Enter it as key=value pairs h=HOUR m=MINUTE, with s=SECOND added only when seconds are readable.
h=8 m=44
